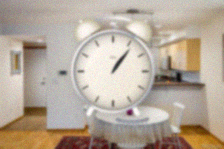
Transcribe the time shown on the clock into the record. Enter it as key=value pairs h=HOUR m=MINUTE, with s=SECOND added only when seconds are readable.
h=1 m=6
